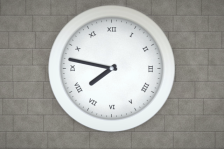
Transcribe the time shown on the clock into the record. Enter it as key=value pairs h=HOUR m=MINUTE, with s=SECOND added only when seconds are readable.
h=7 m=47
